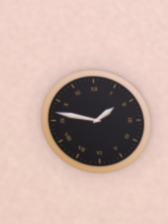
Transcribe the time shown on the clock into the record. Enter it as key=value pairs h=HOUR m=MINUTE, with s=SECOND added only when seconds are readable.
h=1 m=47
